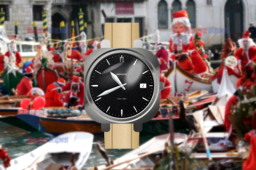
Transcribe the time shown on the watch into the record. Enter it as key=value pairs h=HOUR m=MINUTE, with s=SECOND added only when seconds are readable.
h=10 m=41
